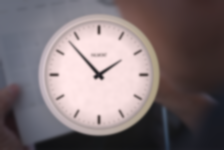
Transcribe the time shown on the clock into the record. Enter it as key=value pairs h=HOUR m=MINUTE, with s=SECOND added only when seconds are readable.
h=1 m=53
